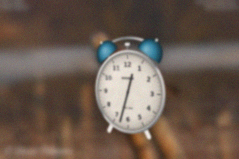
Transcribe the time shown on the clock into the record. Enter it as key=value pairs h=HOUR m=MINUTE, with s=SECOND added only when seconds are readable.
h=12 m=33
